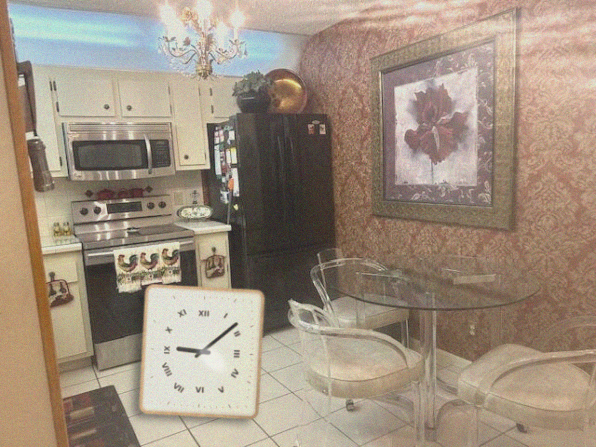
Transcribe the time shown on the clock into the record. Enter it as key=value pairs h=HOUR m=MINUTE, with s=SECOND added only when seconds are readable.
h=9 m=8
